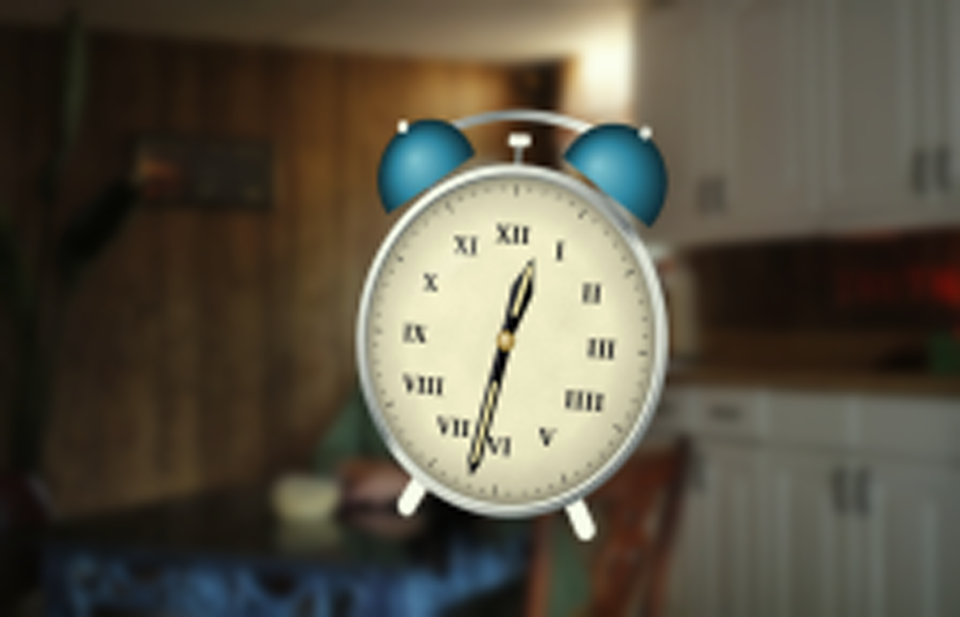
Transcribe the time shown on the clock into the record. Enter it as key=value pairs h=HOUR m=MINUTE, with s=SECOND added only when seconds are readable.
h=12 m=32
